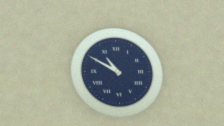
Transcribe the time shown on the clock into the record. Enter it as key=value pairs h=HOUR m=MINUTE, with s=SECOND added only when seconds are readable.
h=10 m=50
